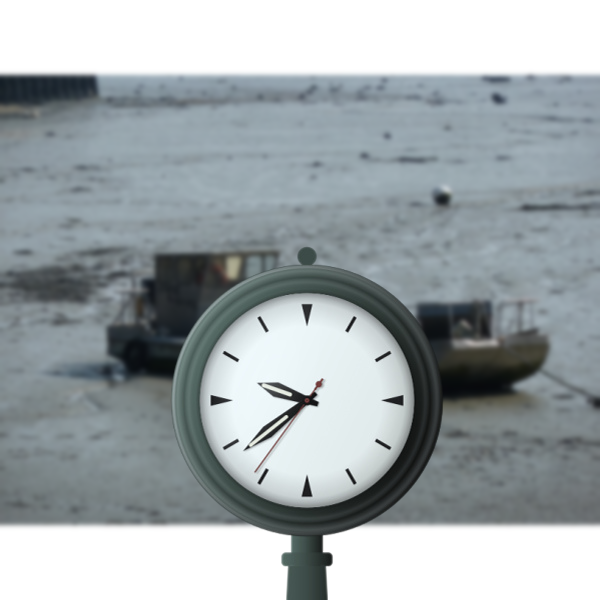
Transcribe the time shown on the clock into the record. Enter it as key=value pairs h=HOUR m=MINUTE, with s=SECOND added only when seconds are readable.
h=9 m=38 s=36
